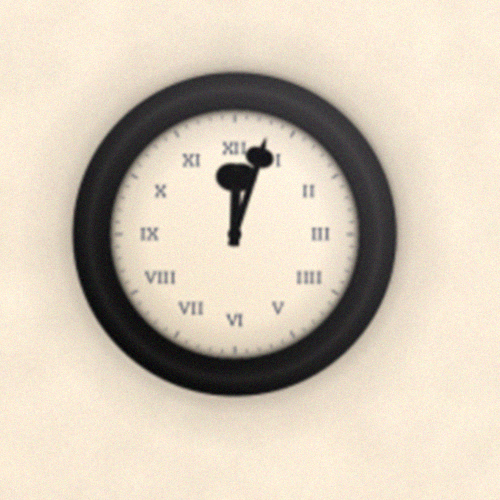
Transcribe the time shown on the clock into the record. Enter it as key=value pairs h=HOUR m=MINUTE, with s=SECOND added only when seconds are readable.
h=12 m=3
